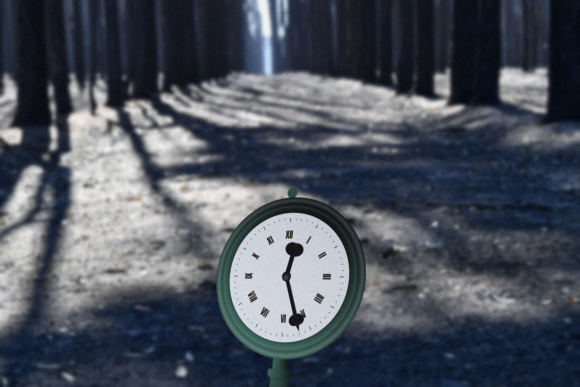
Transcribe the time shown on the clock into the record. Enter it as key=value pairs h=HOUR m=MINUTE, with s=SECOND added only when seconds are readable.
h=12 m=27
